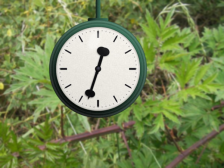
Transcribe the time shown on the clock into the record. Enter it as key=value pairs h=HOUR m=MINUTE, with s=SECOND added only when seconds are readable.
h=12 m=33
